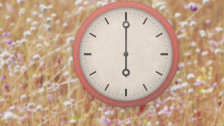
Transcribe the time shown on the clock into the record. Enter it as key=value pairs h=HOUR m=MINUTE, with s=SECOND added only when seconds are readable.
h=6 m=0
